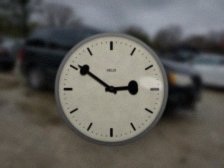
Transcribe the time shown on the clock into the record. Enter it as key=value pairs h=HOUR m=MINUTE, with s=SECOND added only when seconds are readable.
h=2 m=51
